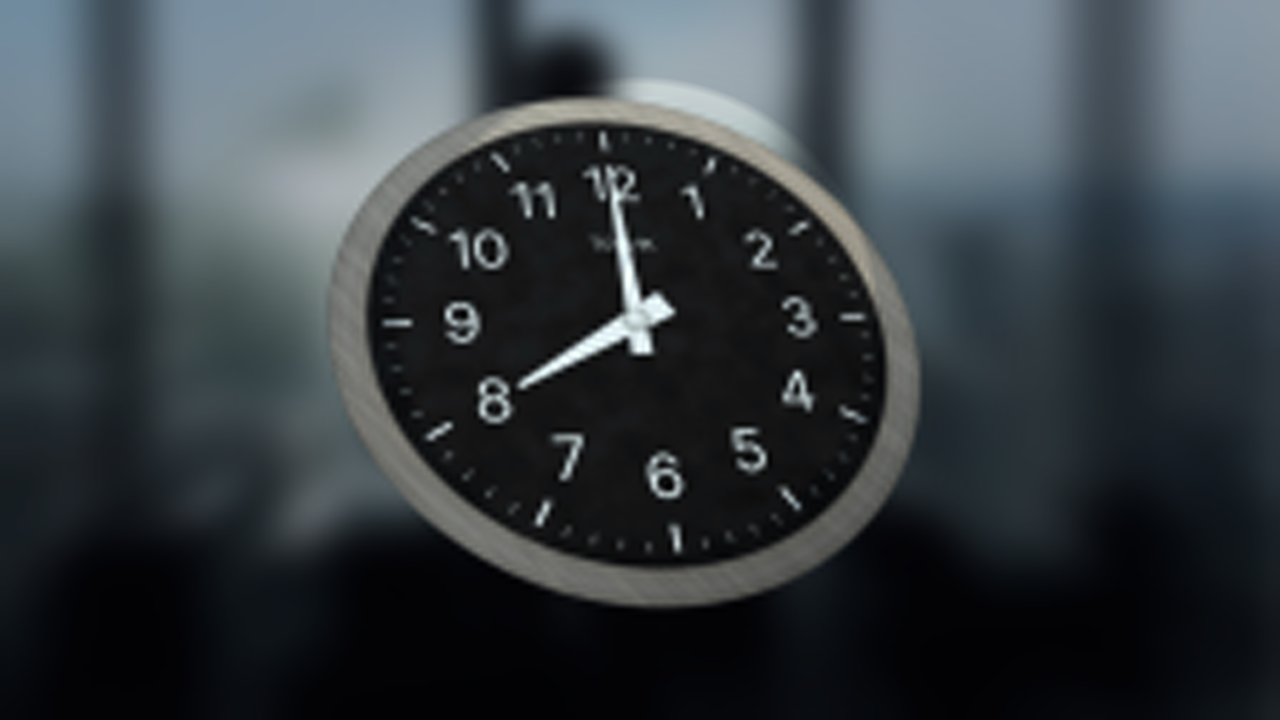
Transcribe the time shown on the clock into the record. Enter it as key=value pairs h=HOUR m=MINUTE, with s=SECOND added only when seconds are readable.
h=8 m=0
